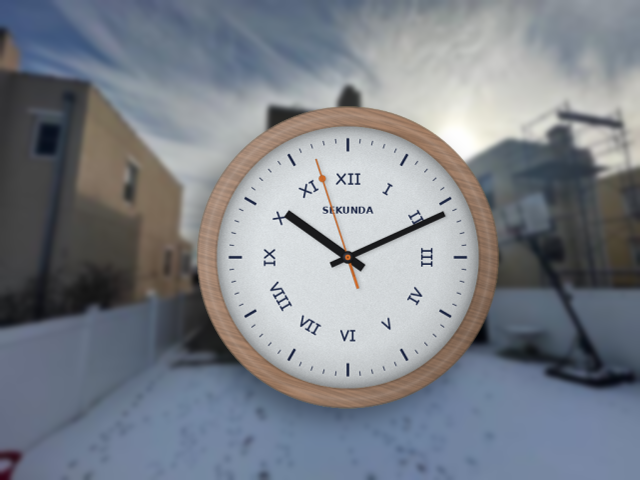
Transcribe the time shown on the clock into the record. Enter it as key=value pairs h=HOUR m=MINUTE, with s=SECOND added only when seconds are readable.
h=10 m=10 s=57
